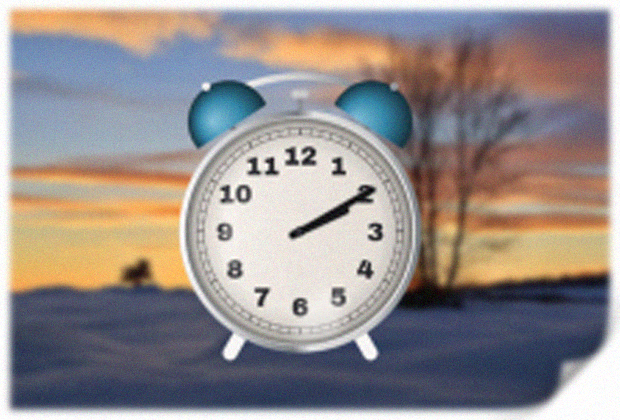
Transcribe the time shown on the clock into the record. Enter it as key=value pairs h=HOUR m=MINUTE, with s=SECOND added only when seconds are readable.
h=2 m=10
